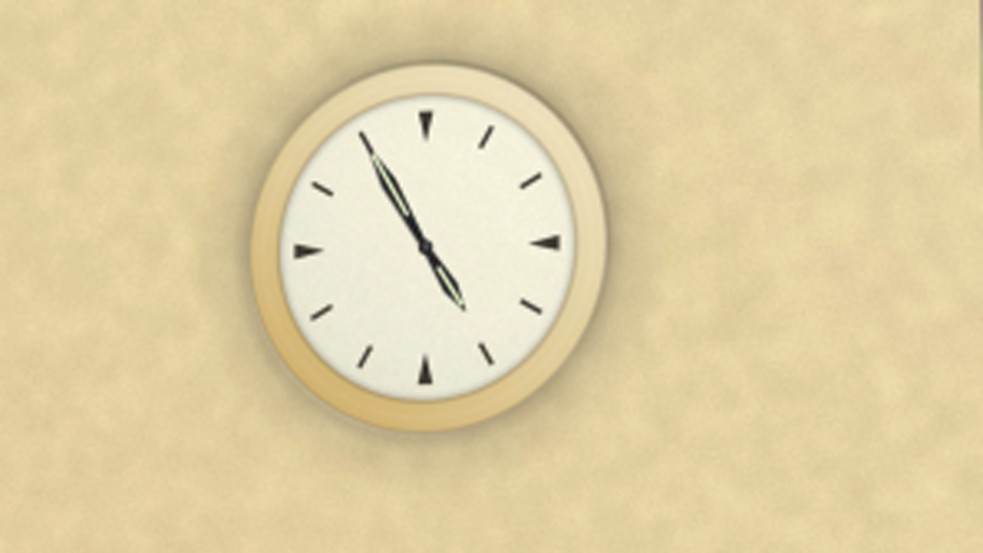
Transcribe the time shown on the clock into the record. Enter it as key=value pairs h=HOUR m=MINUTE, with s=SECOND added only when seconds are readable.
h=4 m=55
